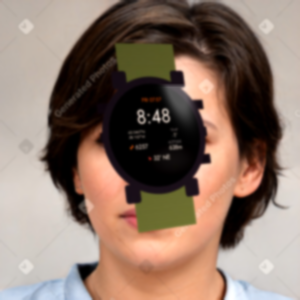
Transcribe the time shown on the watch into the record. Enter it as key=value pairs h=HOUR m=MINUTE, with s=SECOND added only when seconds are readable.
h=8 m=48
